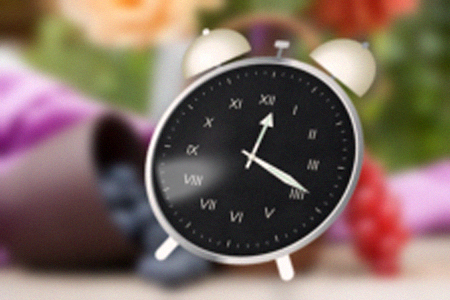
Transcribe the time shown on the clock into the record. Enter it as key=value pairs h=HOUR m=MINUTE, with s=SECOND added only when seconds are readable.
h=12 m=19
